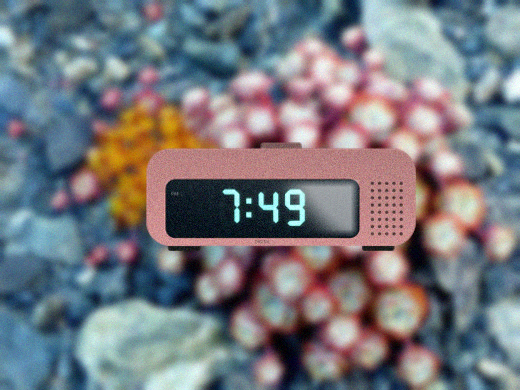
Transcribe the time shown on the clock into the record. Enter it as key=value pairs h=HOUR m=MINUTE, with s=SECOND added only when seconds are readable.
h=7 m=49
